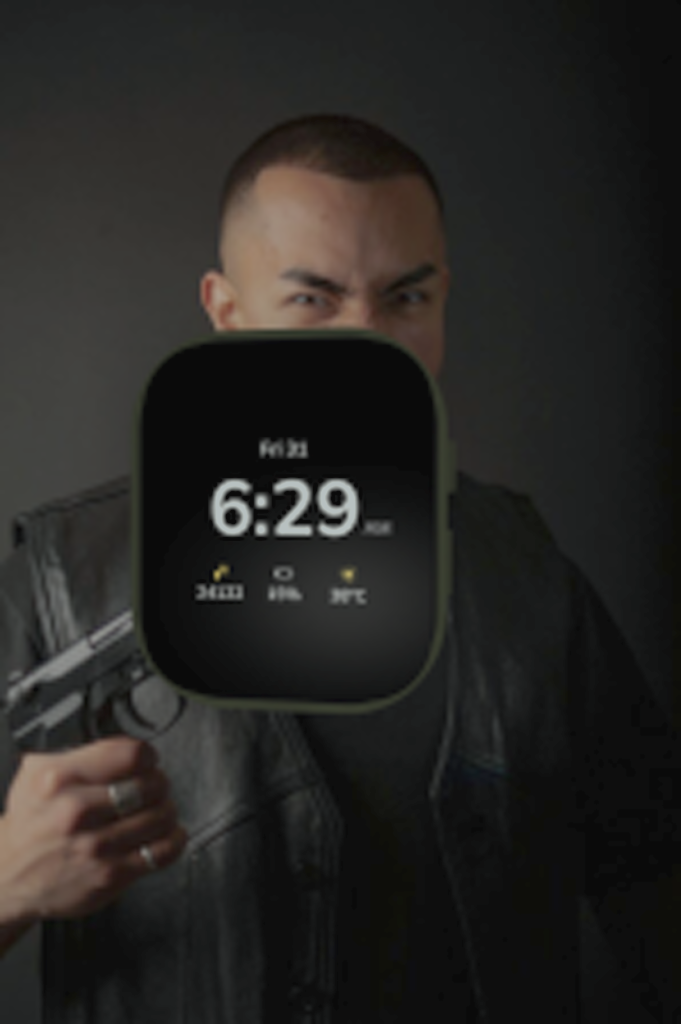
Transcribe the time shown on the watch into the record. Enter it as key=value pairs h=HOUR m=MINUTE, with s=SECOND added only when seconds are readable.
h=6 m=29
